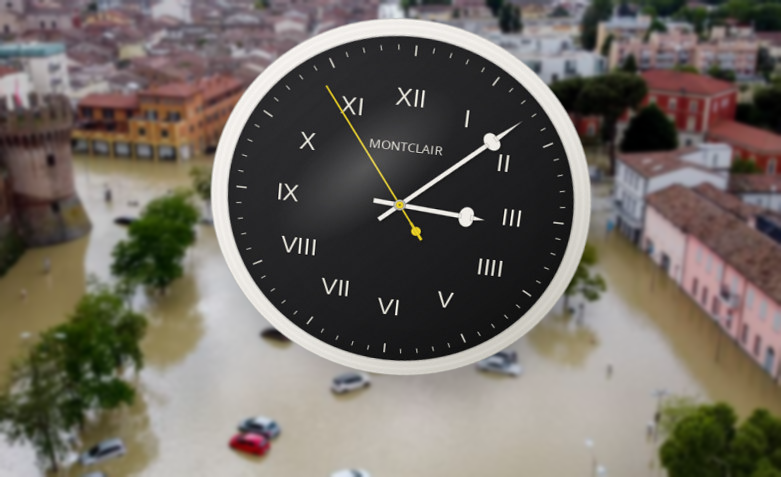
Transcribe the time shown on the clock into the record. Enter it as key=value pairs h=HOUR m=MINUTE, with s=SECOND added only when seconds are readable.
h=3 m=7 s=54
